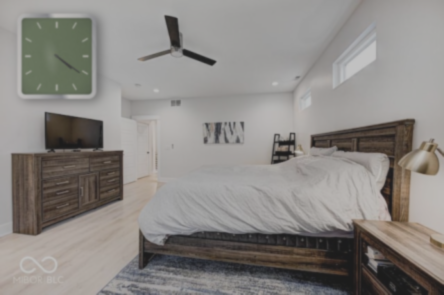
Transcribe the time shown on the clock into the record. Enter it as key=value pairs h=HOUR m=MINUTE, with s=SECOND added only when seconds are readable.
h=4 m=21
